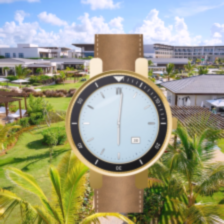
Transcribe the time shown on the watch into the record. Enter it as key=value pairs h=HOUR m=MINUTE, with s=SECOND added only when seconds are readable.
h=6 m=1
